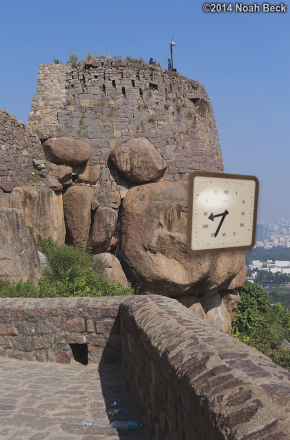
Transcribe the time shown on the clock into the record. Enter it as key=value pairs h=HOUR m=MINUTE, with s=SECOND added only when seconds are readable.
h=8 m=34
